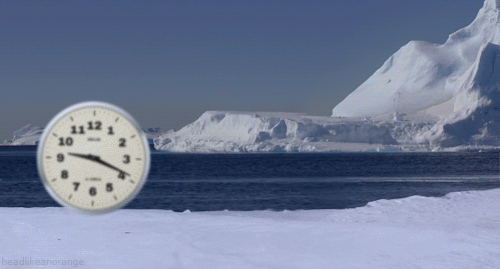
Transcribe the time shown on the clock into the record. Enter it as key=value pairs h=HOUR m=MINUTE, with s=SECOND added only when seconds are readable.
h=9 m=19
